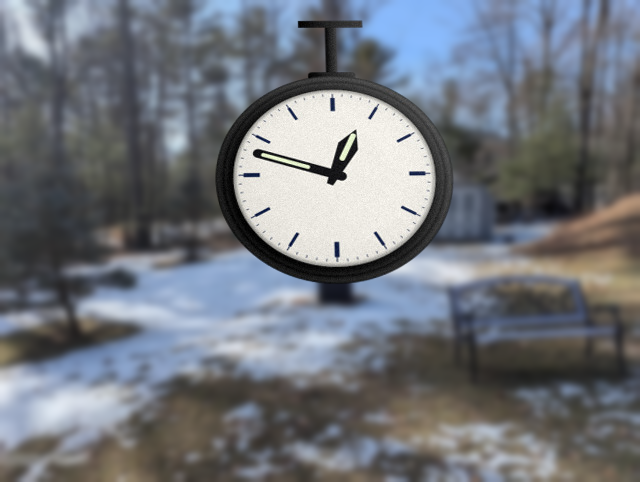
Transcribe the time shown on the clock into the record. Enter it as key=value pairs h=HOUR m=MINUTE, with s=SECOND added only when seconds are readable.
h=12 m=48
